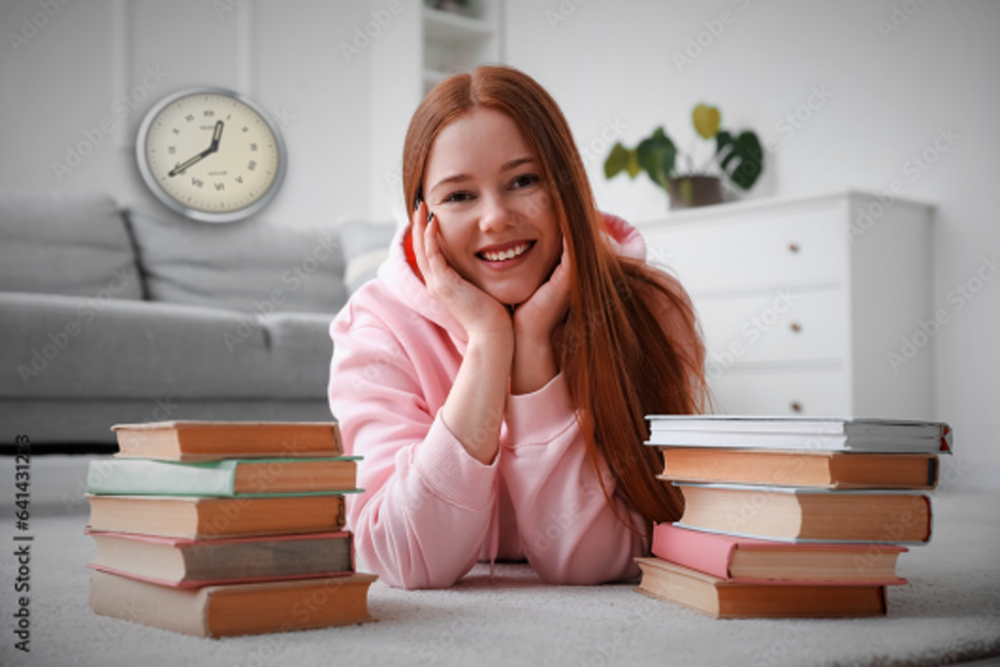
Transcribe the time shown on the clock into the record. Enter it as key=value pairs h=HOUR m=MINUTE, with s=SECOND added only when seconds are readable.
h=12 m=40
